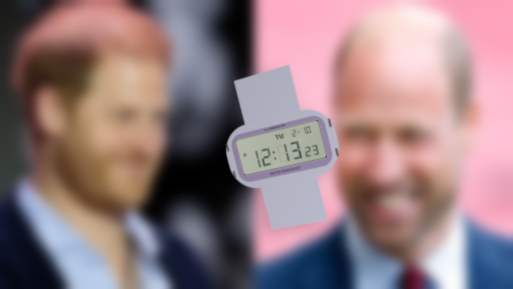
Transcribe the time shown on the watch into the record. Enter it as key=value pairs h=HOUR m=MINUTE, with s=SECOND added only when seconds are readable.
h=12 m=13 s=23
